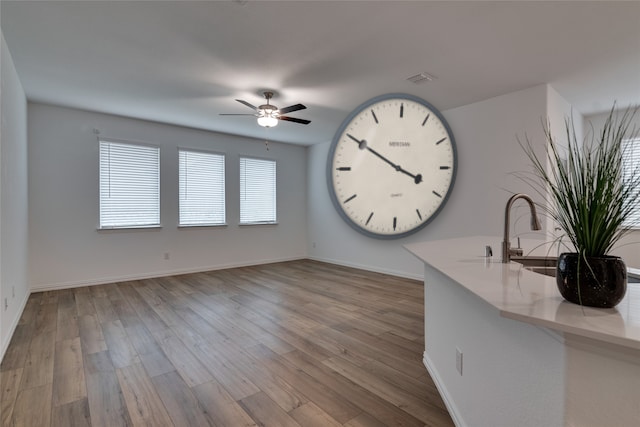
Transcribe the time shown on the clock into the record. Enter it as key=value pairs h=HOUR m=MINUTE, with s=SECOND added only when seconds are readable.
h=3 m=50
